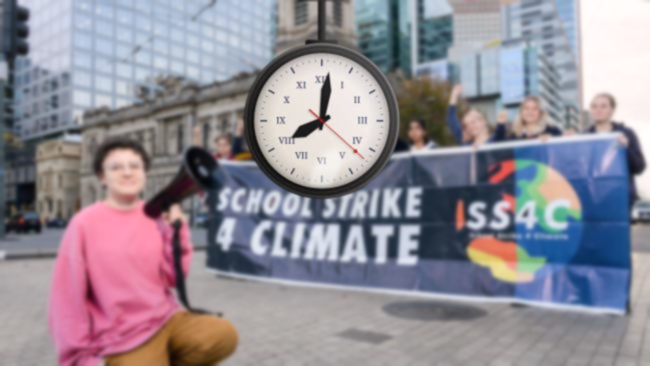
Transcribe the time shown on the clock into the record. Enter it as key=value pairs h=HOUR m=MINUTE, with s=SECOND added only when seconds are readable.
h=8 m=1 s=22
